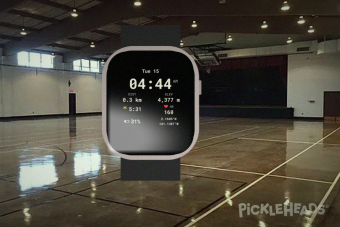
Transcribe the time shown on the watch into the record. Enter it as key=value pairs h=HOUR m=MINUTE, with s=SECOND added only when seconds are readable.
h=4 m=44
